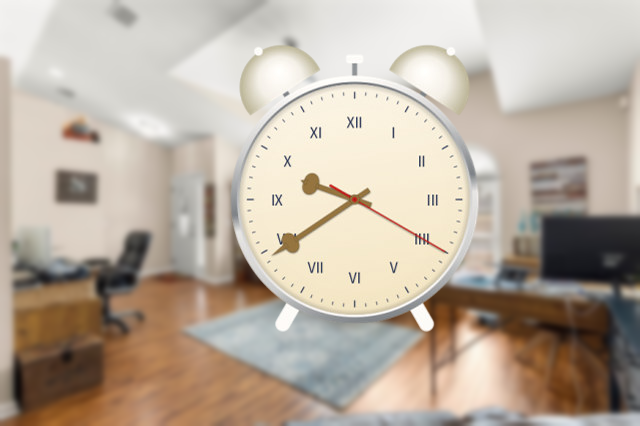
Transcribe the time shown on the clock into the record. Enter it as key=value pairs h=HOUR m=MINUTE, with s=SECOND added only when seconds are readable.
h=9 m=39 s=20
